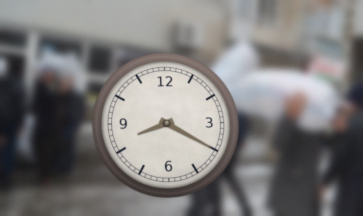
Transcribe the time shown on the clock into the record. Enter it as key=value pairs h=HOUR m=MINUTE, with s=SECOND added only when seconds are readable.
h=8 m=20
